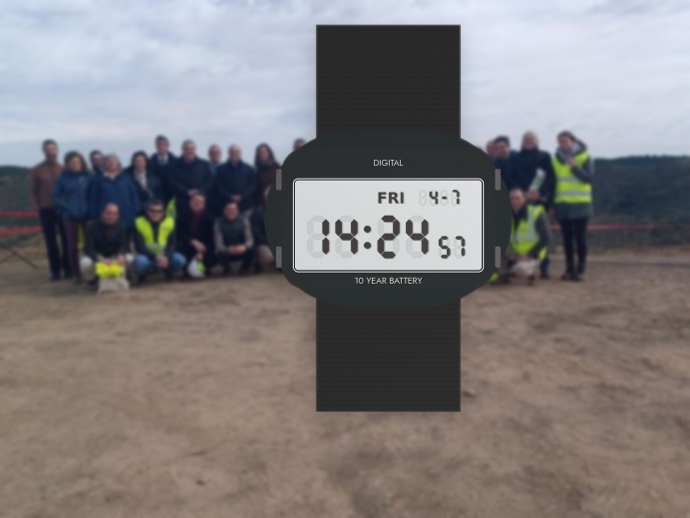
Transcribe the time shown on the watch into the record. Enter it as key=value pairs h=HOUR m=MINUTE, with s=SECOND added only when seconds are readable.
h=14 m=24 s=57
